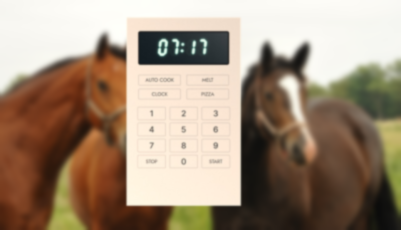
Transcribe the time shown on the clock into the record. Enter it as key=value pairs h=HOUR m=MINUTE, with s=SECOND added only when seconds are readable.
h=7 m=17
